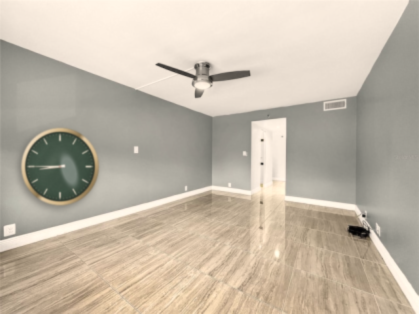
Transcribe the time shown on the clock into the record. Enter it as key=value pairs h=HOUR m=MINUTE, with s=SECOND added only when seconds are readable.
h=8 m=45
